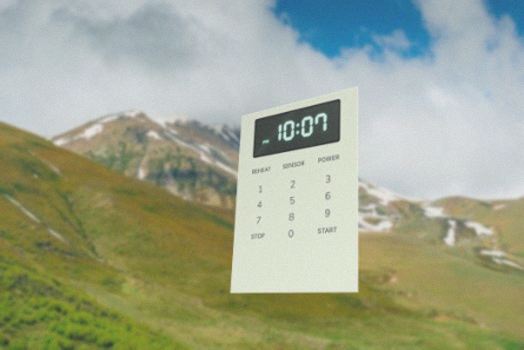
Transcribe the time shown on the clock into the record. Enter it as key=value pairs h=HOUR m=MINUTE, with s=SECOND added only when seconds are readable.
h=10 m=7
